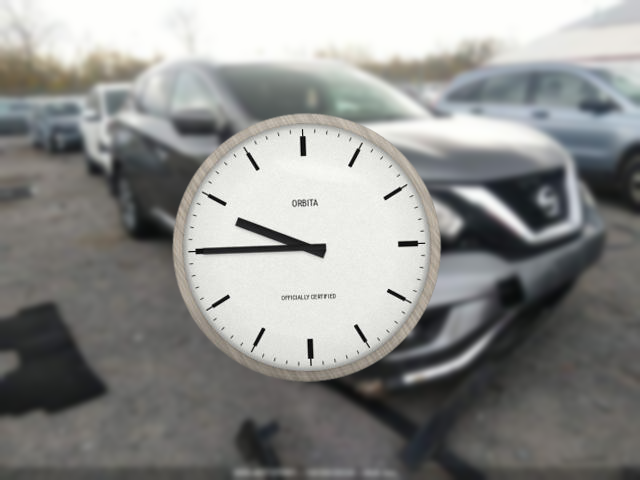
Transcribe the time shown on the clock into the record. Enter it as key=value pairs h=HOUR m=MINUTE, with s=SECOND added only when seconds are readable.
h=9 m=45
